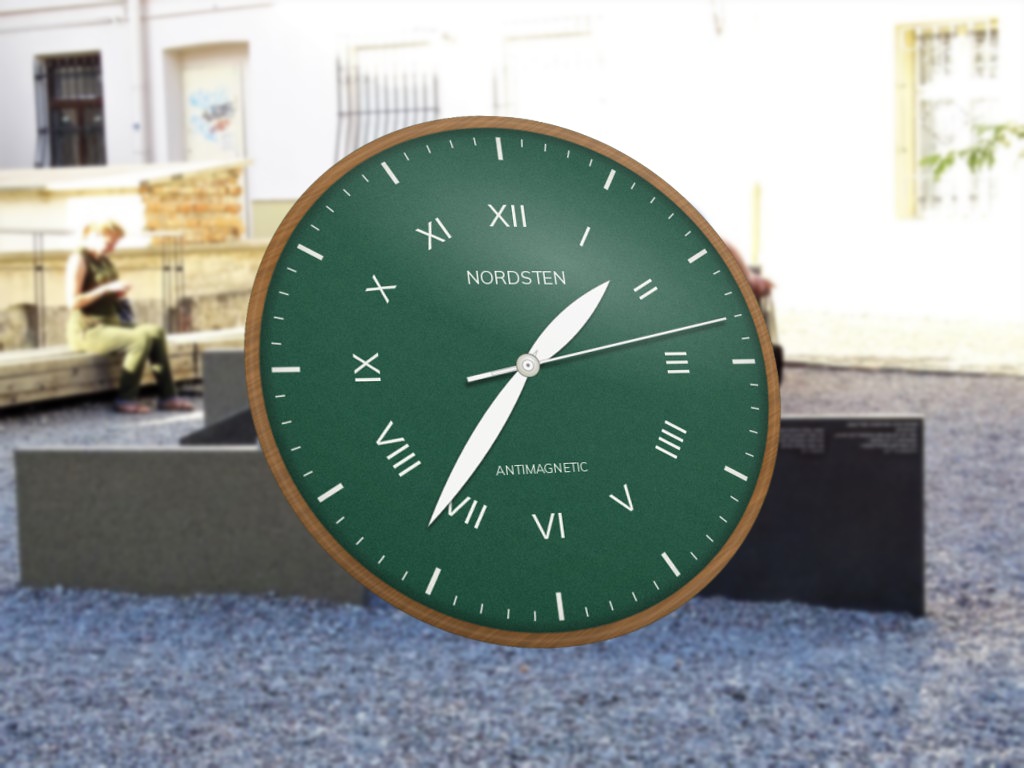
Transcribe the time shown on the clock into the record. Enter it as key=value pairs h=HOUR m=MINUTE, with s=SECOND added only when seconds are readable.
h=1 m=36 s=13
